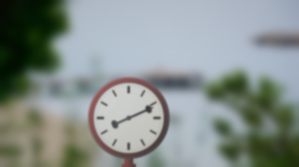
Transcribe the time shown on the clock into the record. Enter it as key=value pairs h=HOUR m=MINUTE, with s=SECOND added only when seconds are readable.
h=8 m=11
